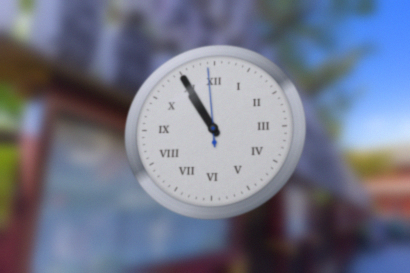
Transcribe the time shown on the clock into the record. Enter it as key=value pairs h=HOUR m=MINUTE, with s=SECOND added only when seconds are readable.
h=10 m=54 s=59
